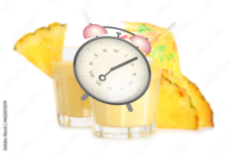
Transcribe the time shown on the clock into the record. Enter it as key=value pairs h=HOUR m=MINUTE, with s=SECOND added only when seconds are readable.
h=7 m=8
